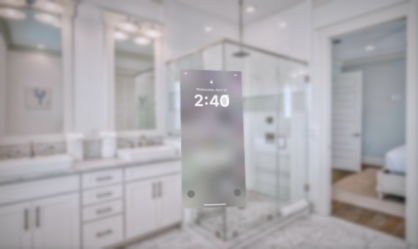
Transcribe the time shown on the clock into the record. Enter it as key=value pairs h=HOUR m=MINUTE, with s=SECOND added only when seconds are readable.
h=2 m=40
